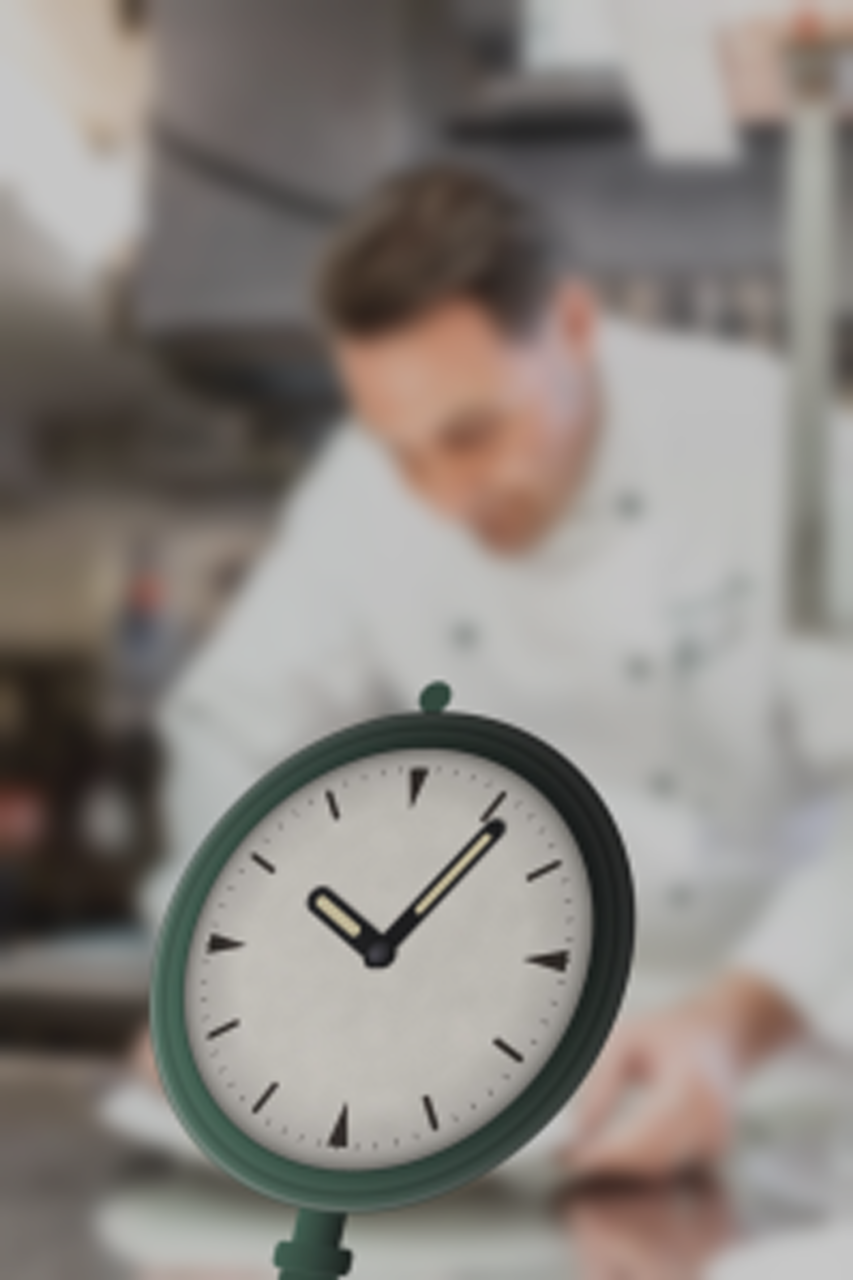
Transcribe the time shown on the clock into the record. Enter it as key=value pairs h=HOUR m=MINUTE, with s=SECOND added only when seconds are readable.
h=10 m=6
